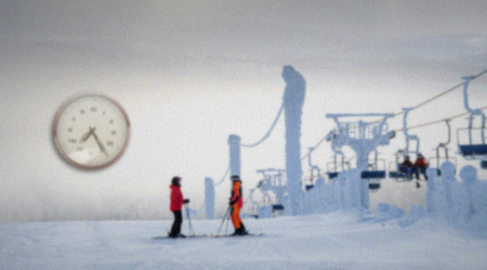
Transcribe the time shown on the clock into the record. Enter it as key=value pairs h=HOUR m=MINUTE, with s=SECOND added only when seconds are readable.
h=7 m=24
